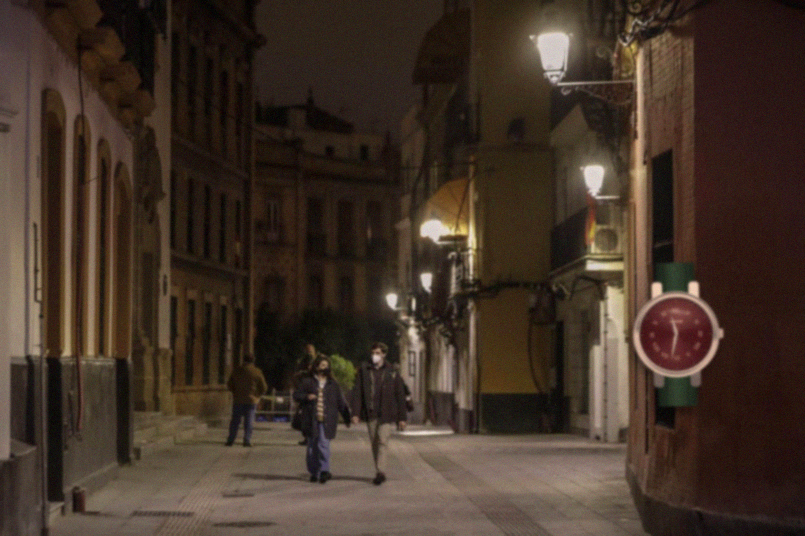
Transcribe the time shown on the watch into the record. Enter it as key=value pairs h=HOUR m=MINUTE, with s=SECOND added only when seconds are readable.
h=11 m=32
